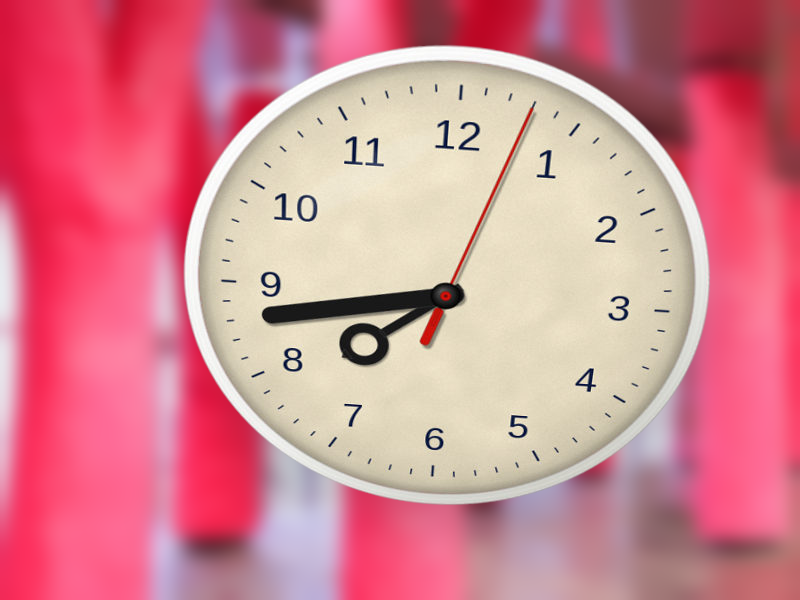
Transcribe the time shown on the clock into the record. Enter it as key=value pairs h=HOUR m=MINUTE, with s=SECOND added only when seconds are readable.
h=7 m=43 s=3
